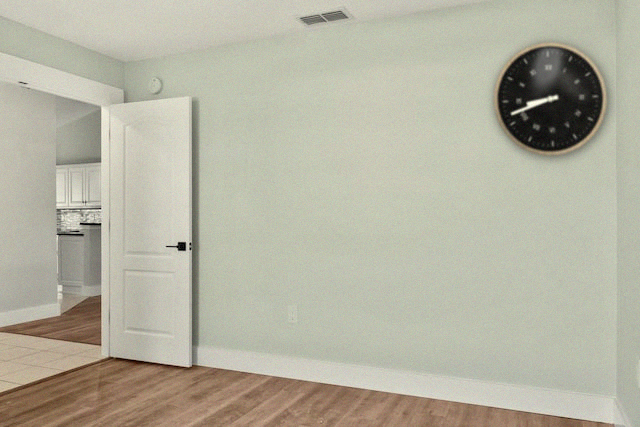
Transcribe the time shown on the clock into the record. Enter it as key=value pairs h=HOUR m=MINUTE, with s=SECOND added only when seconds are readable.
h=8 m=42
